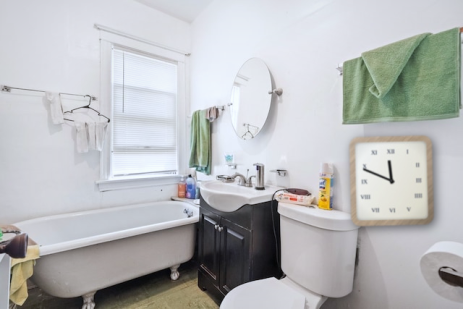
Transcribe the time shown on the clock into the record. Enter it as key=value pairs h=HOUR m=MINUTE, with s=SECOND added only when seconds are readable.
h=11 m=49
